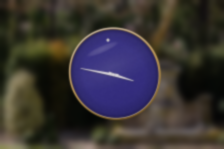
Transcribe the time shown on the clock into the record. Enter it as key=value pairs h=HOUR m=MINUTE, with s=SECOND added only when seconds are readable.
h=3 m=48
